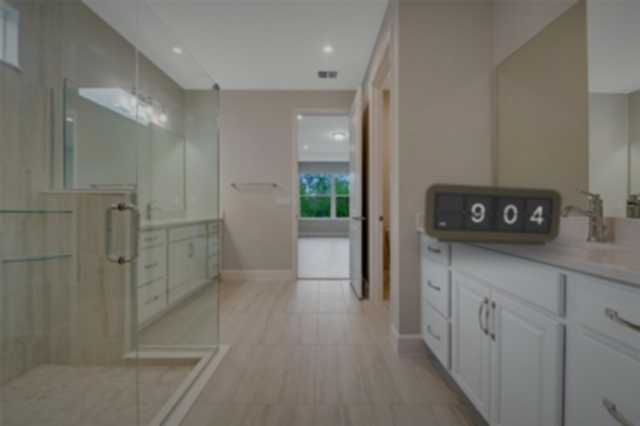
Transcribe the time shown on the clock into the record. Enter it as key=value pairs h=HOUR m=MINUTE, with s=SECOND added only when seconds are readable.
h=9 m=4
